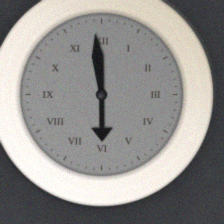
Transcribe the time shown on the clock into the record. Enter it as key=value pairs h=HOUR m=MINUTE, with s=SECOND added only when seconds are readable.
h=5 m=59
